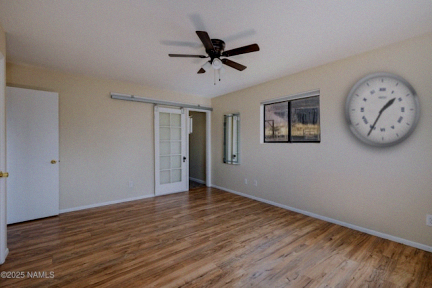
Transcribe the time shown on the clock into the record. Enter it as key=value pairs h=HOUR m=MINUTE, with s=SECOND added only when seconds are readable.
h=1 m=35
